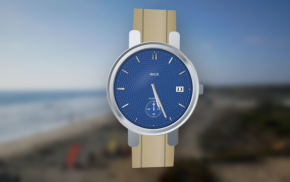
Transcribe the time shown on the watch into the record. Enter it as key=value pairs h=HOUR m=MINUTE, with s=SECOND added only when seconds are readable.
h=5 m=26
